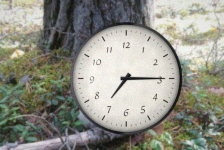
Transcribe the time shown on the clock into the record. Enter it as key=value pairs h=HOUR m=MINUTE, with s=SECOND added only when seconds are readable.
h=7 m=15
